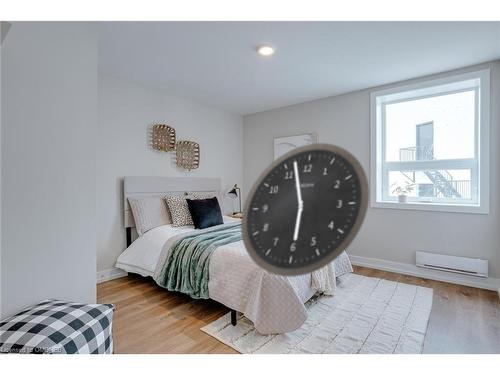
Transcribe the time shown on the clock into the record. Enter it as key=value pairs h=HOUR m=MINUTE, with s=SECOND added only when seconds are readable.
h=5 m=57
